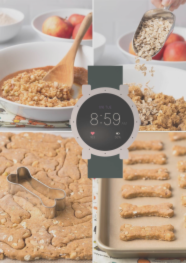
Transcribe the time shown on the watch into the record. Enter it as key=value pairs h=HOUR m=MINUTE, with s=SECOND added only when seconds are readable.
h=8 m=59
